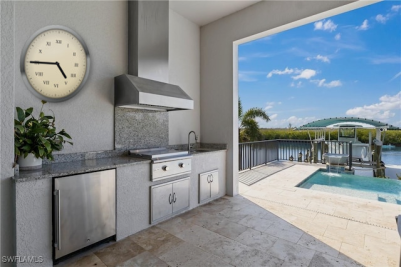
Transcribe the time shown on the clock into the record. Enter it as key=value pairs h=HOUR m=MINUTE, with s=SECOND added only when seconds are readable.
h=4 m=45
